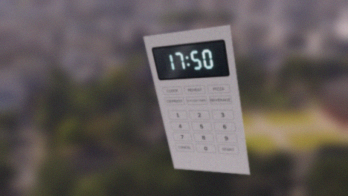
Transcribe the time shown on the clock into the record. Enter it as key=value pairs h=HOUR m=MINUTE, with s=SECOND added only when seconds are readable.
h=17 m=50
